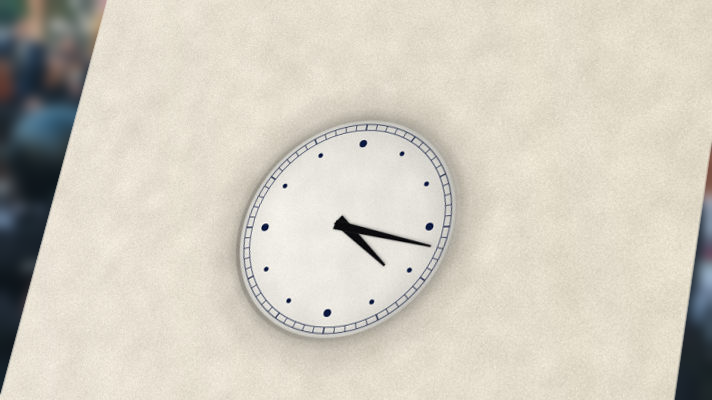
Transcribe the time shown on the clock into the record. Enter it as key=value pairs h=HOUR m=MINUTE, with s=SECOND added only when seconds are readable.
h=4 m=17
